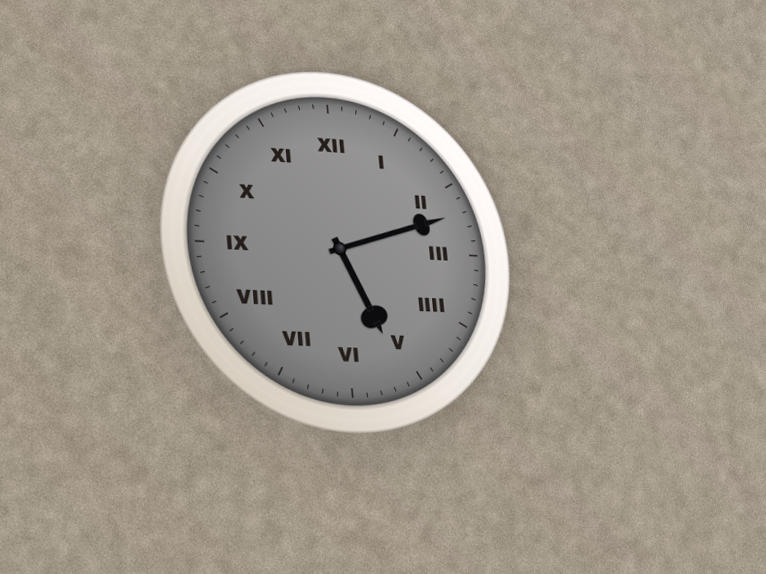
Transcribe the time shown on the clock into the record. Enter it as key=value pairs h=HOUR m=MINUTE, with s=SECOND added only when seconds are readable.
h=5 m=12
